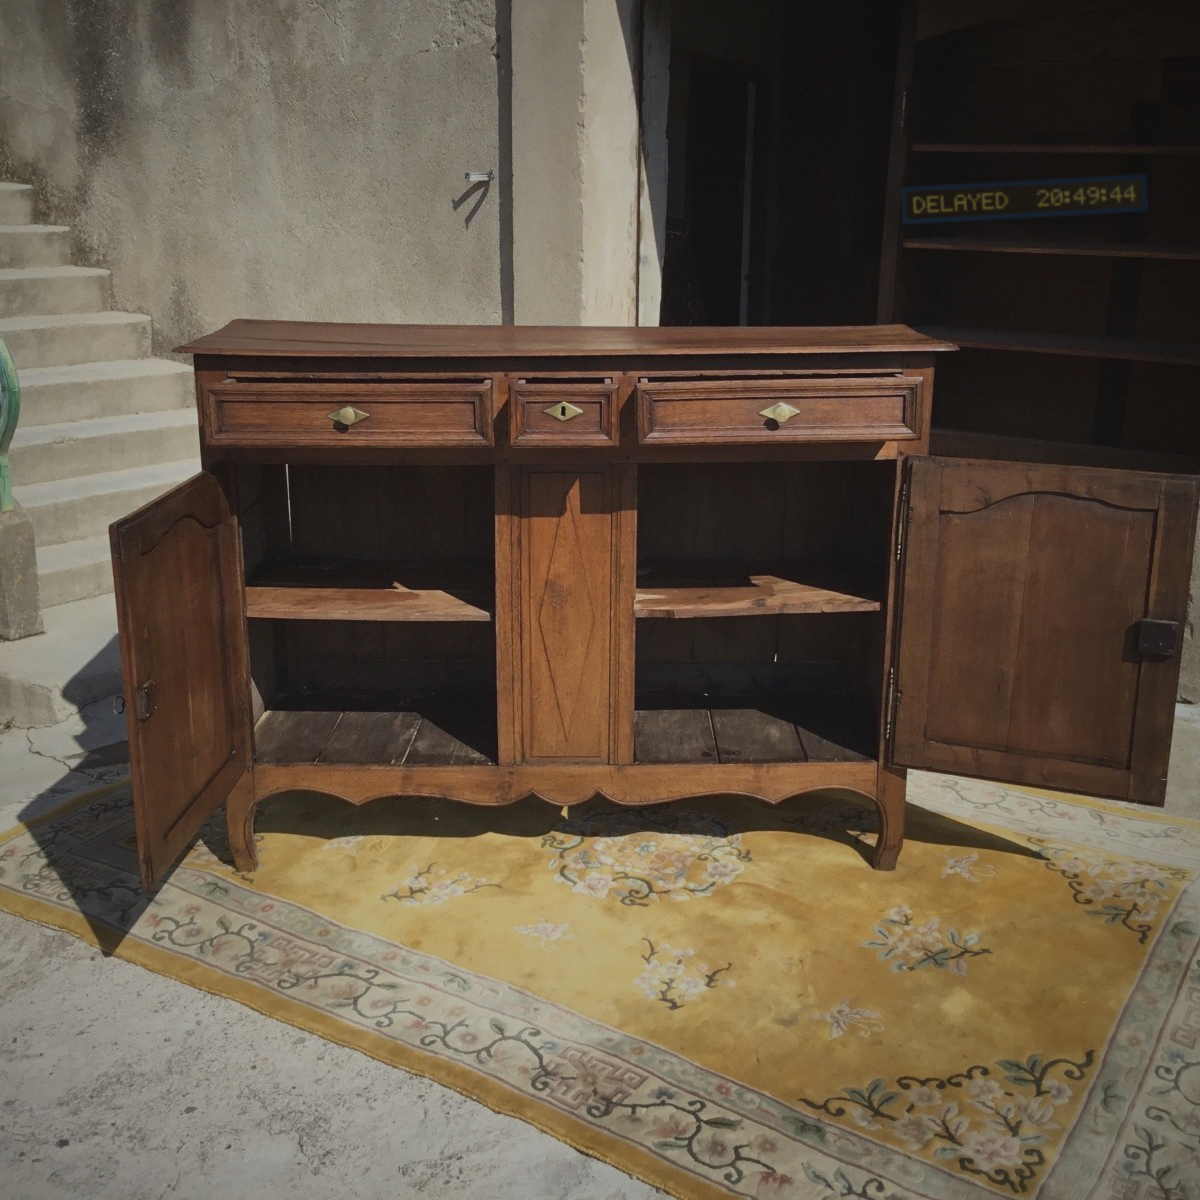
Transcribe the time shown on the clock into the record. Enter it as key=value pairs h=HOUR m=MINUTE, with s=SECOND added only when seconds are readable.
h=20 m=49 s=44
